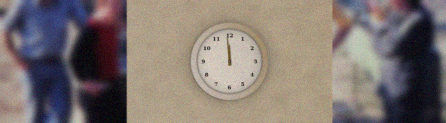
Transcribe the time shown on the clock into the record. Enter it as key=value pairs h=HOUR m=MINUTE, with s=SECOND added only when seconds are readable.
h=11 m=59
